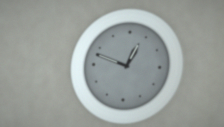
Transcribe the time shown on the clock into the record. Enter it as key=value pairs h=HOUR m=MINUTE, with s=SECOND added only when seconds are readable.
h=12 m=48
